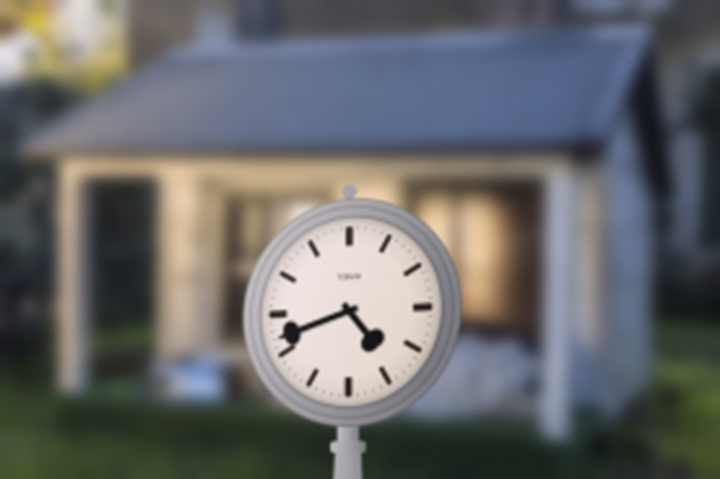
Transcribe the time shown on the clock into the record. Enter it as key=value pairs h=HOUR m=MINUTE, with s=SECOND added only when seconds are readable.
h=4 m=42
